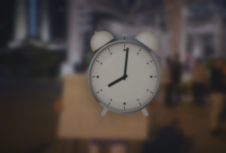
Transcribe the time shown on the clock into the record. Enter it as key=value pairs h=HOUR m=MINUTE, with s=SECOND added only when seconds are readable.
h=8 m=1
